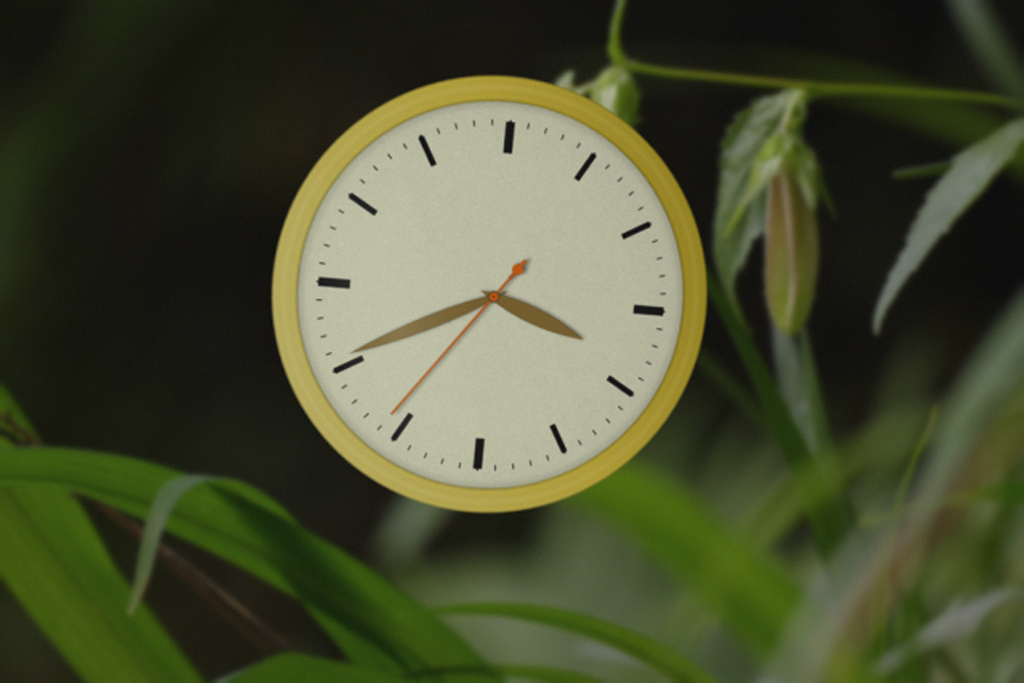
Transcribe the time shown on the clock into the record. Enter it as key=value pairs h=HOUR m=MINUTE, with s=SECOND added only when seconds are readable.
h=3 m=40 s=36
